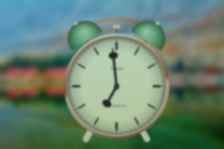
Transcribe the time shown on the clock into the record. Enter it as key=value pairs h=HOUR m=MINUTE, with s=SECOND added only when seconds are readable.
h=6 m=59
